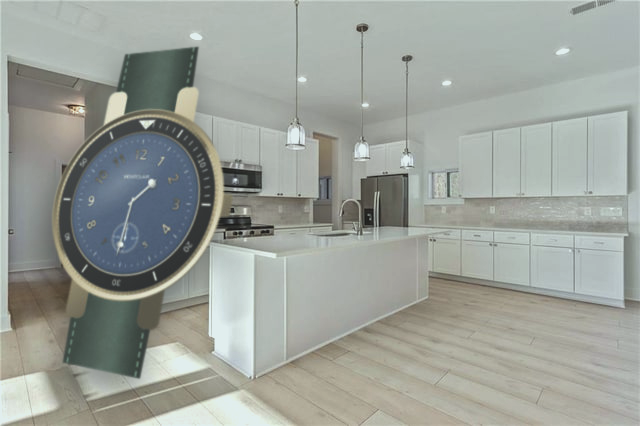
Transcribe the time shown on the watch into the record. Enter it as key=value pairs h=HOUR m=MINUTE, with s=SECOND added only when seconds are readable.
h=1 m=31
